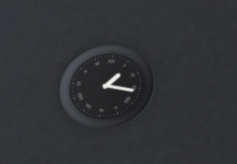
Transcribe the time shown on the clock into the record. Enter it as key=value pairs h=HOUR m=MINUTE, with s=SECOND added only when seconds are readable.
h=1 m=16
